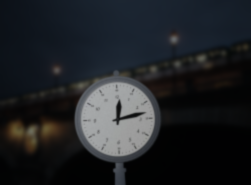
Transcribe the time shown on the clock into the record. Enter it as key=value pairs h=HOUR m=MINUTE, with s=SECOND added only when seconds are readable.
h=12 m=13
